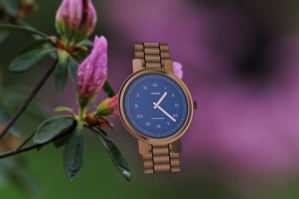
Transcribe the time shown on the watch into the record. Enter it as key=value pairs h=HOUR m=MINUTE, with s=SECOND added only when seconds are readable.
h=1 m=22
